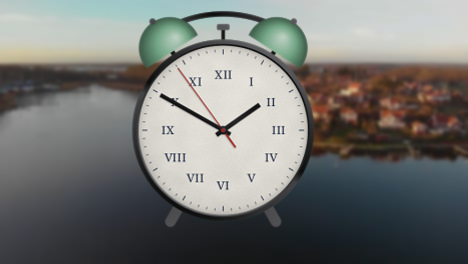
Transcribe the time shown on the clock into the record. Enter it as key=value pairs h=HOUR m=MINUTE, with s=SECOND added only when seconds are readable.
h=1 m=49 s=54
